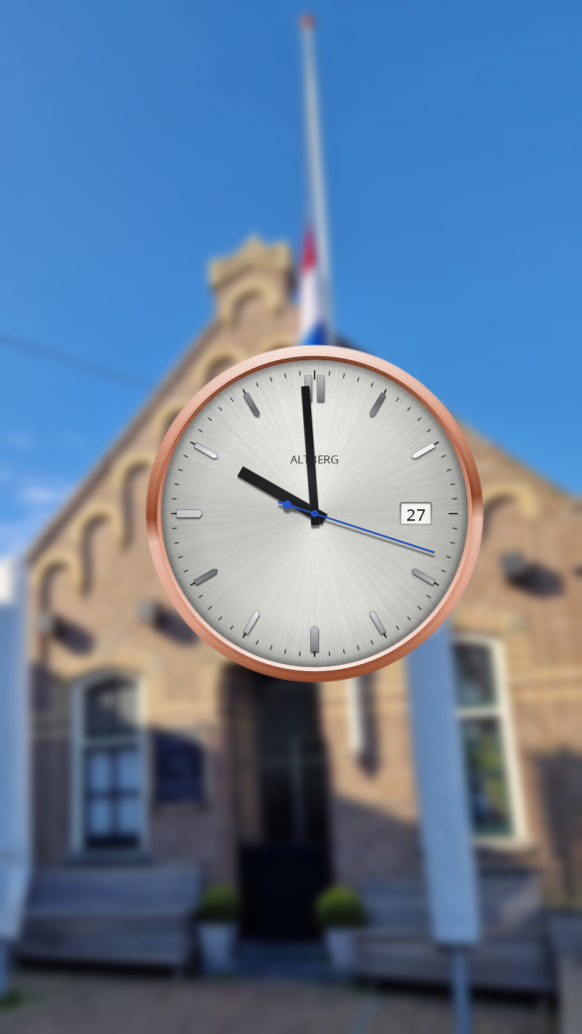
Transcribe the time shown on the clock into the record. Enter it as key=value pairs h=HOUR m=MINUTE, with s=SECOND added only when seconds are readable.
h=9 m=59 s=18
